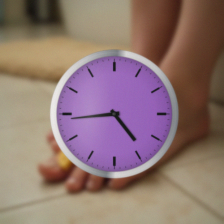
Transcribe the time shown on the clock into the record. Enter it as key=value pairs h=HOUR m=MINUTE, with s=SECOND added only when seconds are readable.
h=4 m=44
